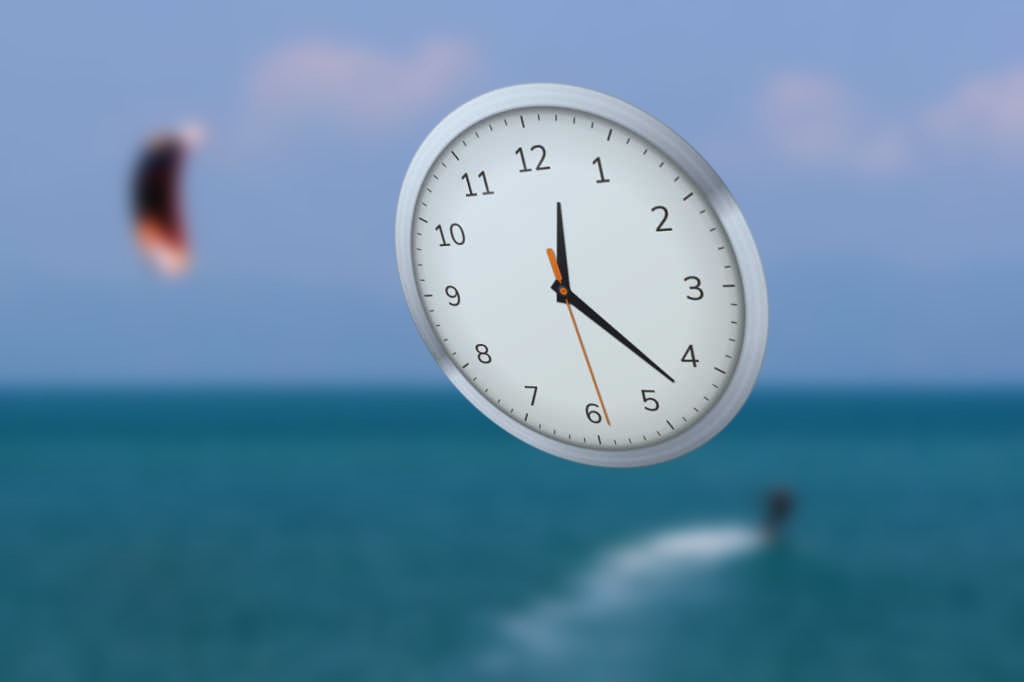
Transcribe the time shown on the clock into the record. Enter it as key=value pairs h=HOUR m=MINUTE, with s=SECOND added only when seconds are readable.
h=12 m=22 s=29
